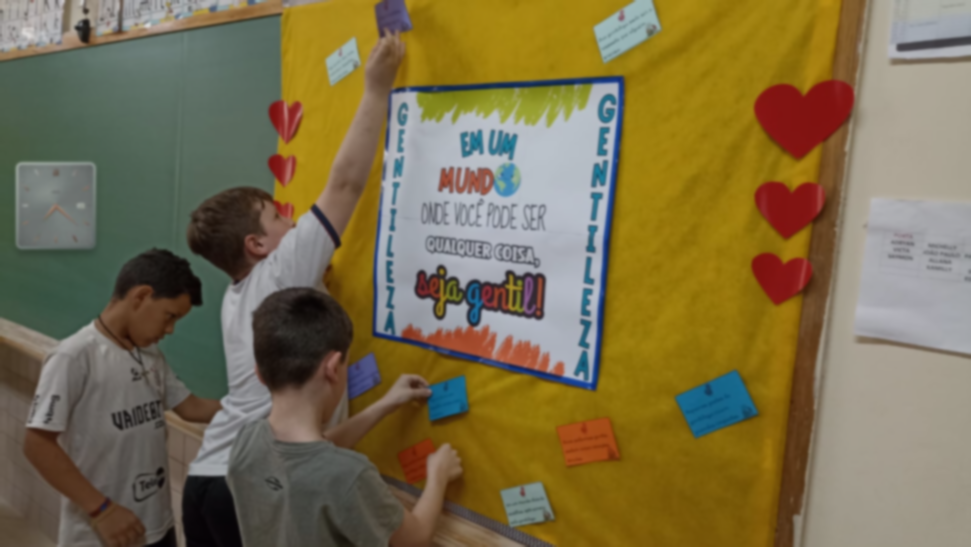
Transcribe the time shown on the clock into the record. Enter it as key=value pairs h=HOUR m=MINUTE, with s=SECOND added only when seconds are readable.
h=7 m=22
